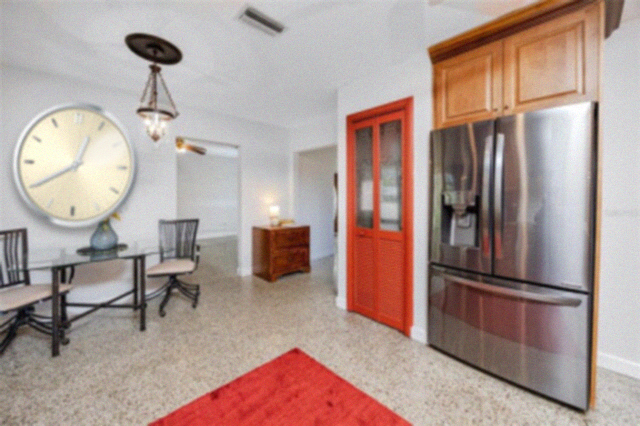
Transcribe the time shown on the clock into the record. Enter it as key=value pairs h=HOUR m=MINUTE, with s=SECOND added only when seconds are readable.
h=12 m=40
